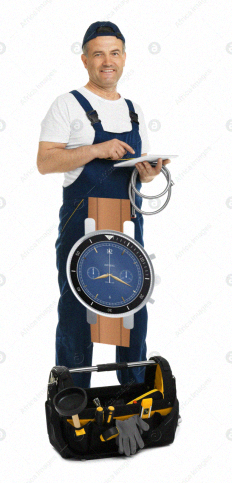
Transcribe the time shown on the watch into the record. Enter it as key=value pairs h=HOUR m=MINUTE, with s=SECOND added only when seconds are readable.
h=8 m=19
